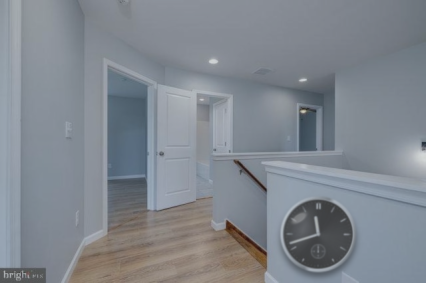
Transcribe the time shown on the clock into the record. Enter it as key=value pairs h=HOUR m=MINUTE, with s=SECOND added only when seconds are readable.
h=11 m=42
